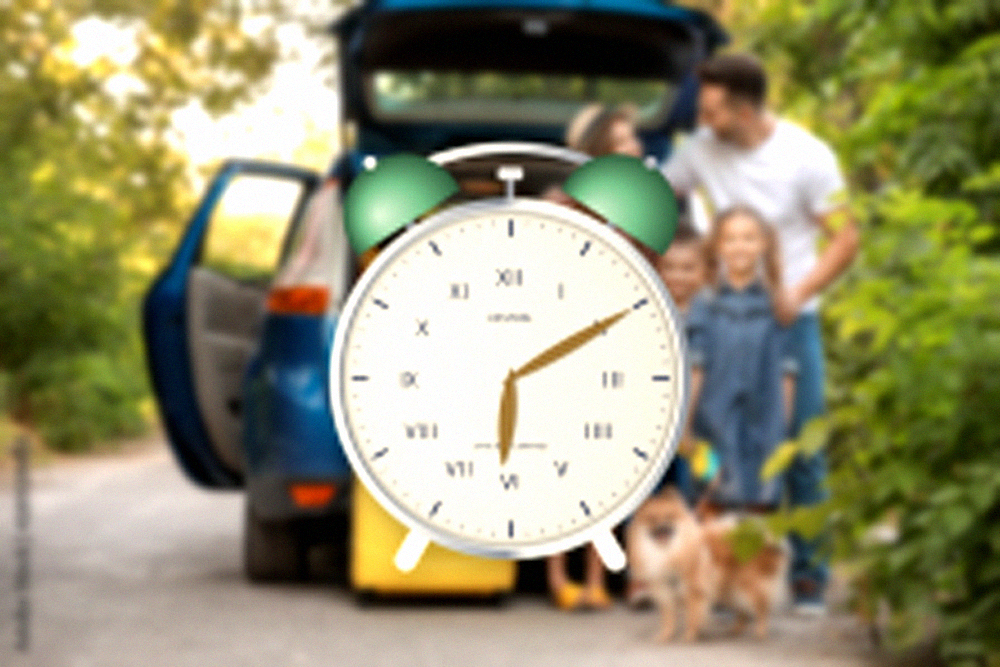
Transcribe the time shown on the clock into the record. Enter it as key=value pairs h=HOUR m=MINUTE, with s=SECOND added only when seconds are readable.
h=6 m=10
